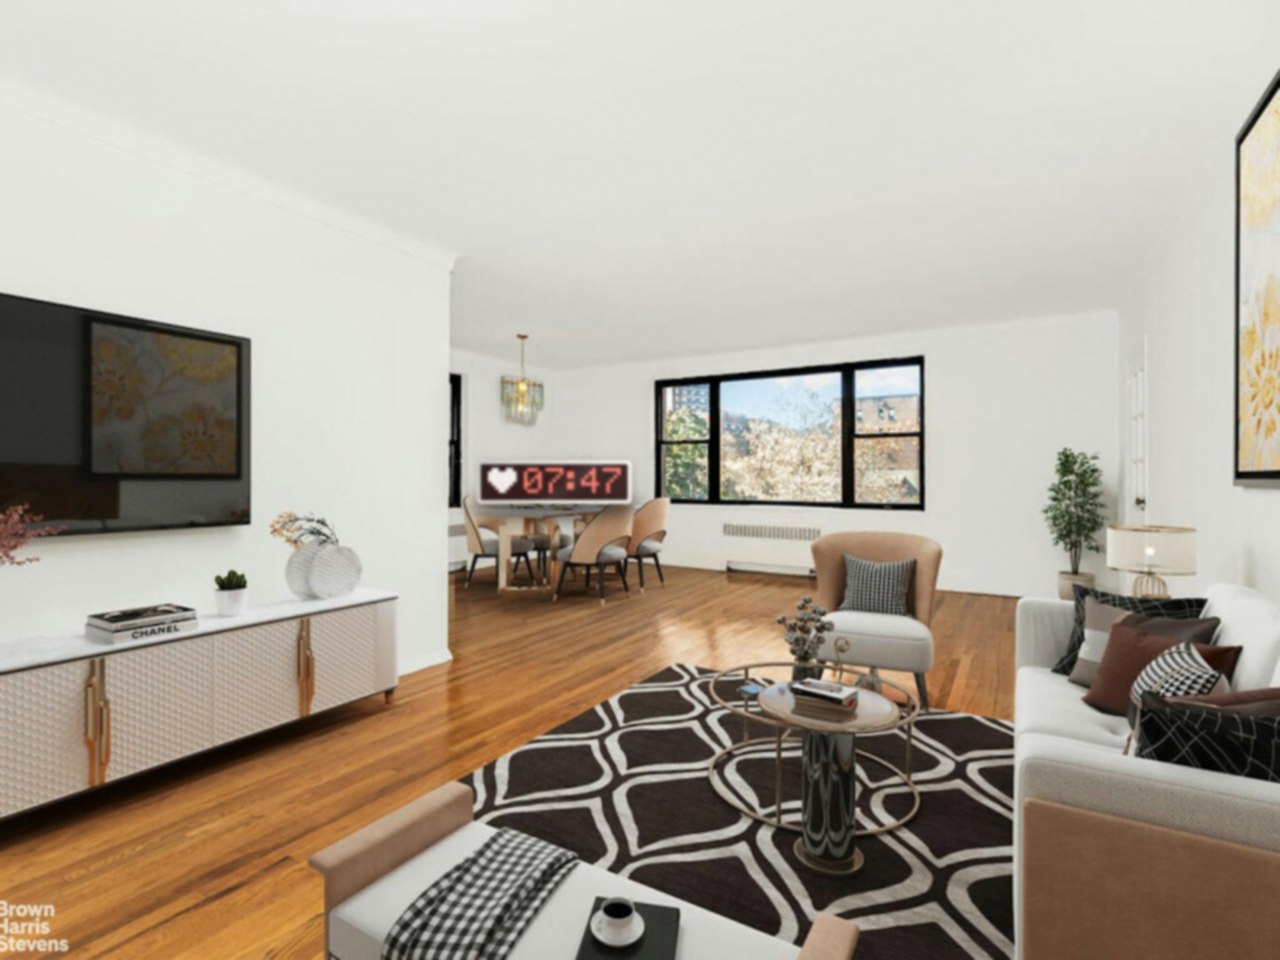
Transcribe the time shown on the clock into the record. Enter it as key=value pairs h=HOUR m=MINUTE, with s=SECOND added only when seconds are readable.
h=7 m=47
